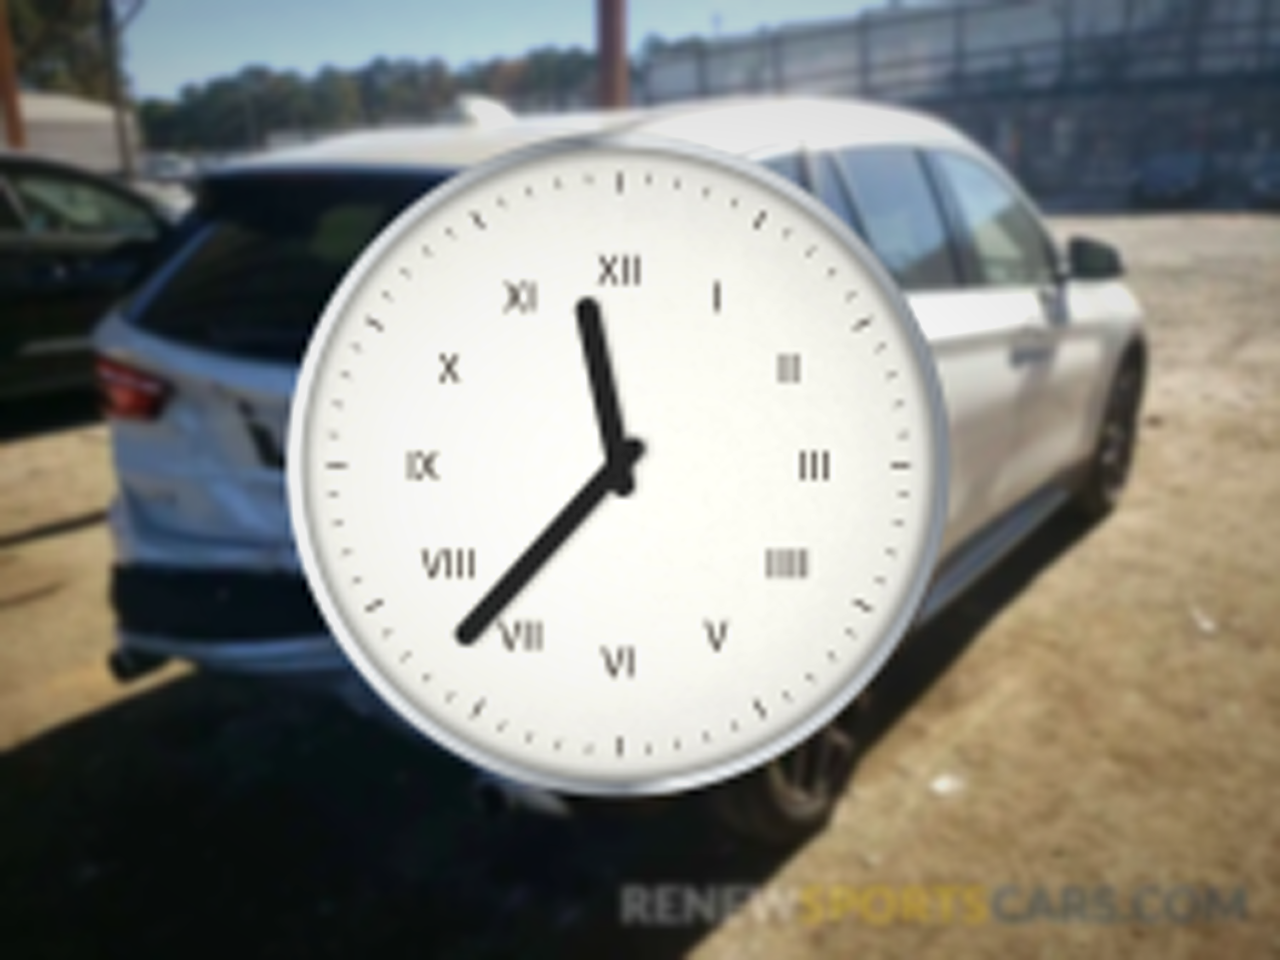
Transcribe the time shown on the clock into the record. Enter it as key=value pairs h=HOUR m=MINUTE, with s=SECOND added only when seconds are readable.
h=11 m=37
